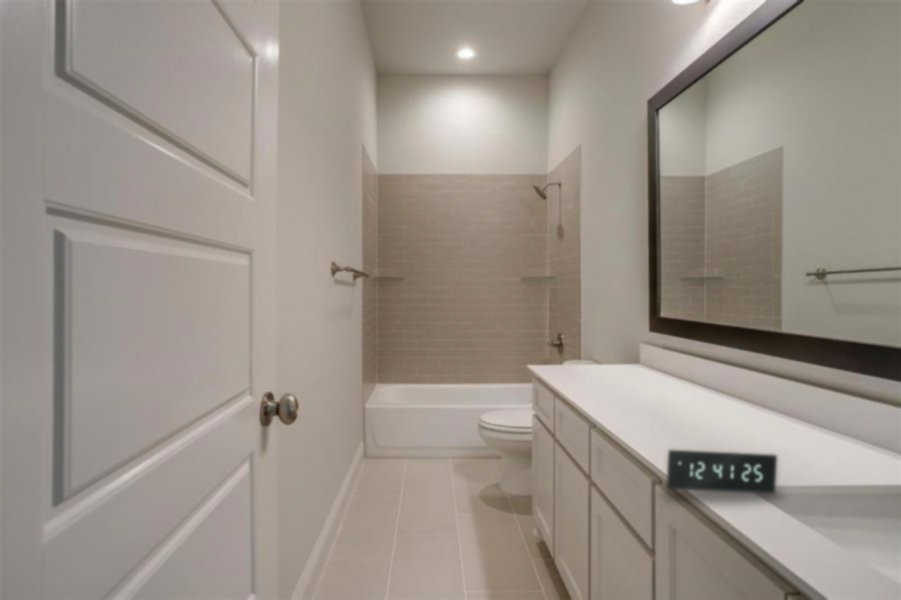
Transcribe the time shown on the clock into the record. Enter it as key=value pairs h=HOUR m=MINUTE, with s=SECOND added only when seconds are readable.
h=12 m=41 s=25
